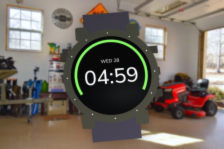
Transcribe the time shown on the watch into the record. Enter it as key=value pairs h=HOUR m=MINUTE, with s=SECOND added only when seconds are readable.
h=4 m=59
